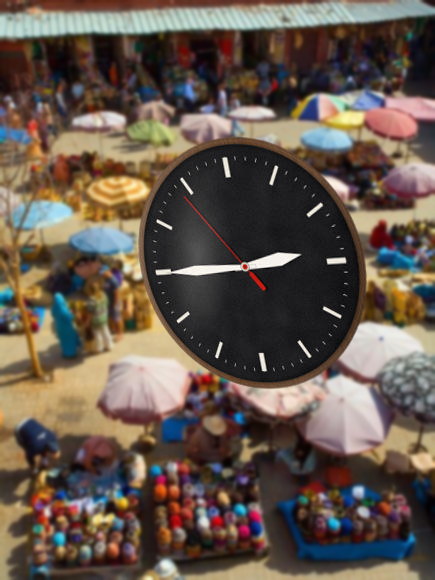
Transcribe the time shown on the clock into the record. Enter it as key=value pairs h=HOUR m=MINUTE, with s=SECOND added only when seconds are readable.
h=2 m=44 s=54
